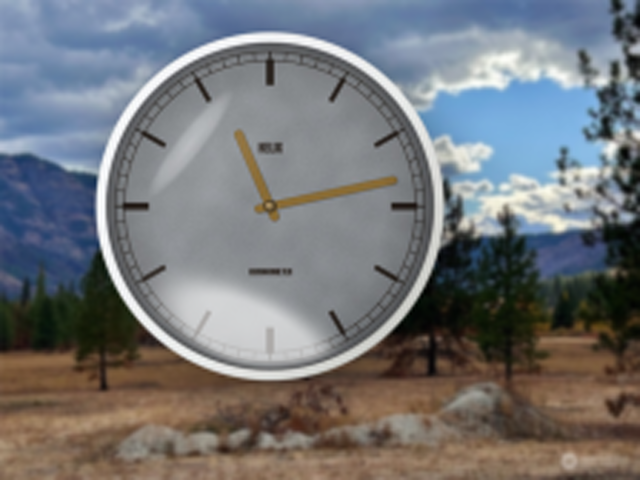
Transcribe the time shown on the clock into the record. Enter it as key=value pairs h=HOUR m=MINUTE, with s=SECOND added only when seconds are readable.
h=11 m=13
